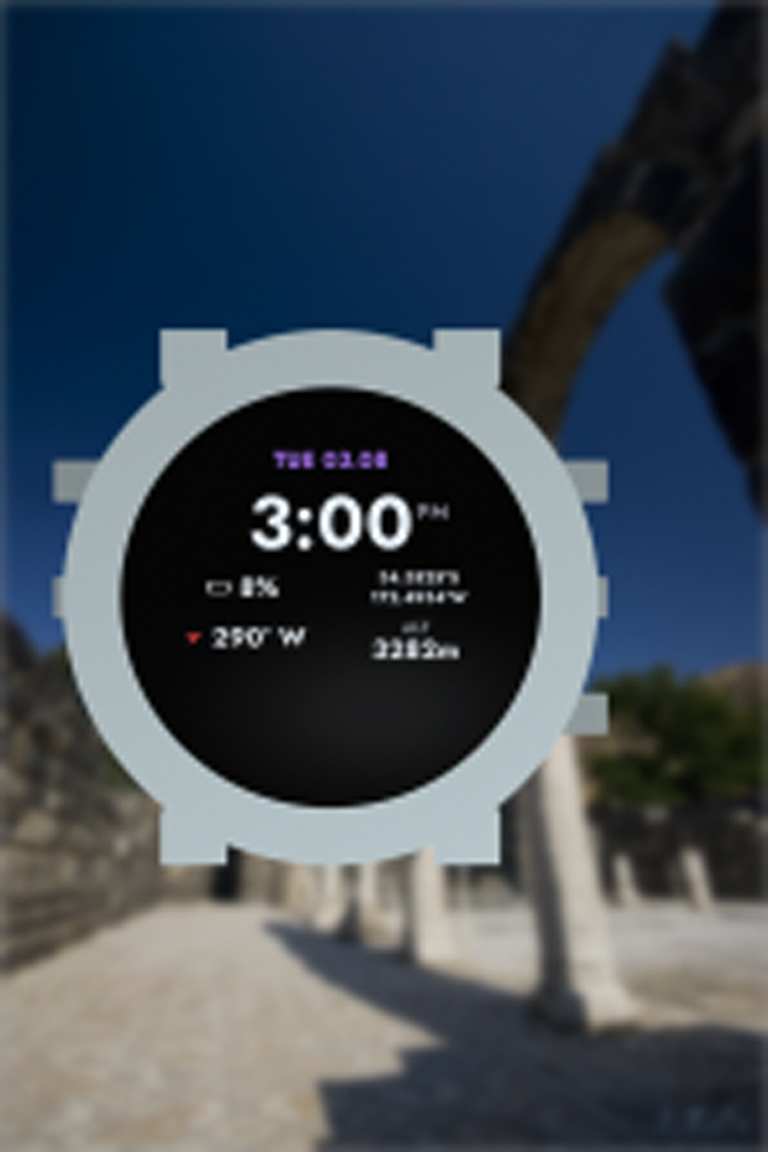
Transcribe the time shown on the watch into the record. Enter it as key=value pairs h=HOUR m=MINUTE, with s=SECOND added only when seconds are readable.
h=3 m=0
